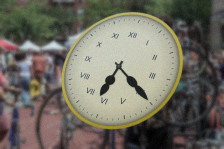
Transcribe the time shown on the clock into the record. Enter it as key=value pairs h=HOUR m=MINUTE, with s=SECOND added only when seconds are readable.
h=6 m=20
